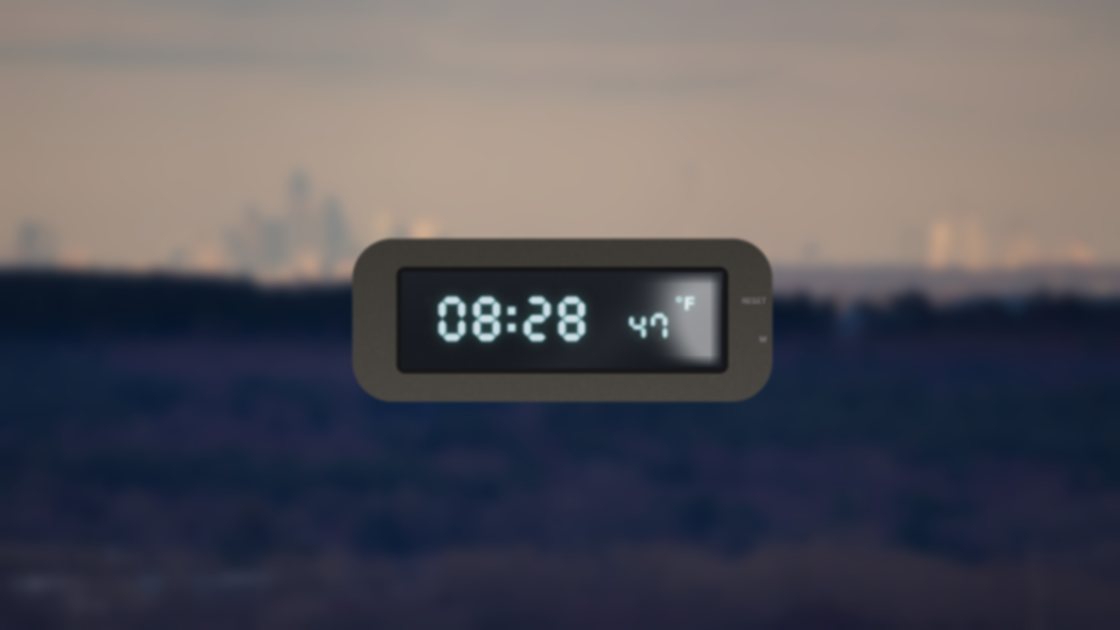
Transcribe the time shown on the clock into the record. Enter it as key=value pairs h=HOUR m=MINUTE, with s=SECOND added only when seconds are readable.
h=8 m=28
